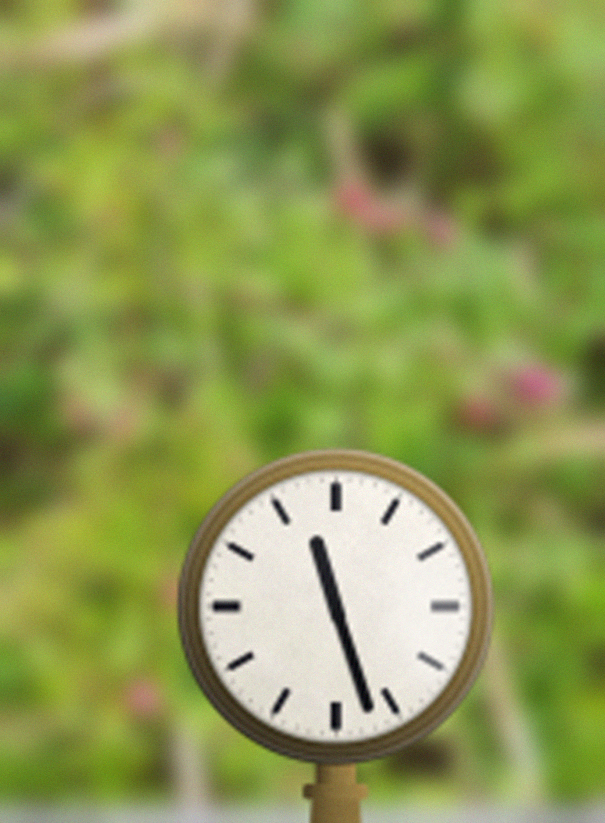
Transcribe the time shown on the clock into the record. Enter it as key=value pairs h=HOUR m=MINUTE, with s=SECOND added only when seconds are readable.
h=11 m=27
